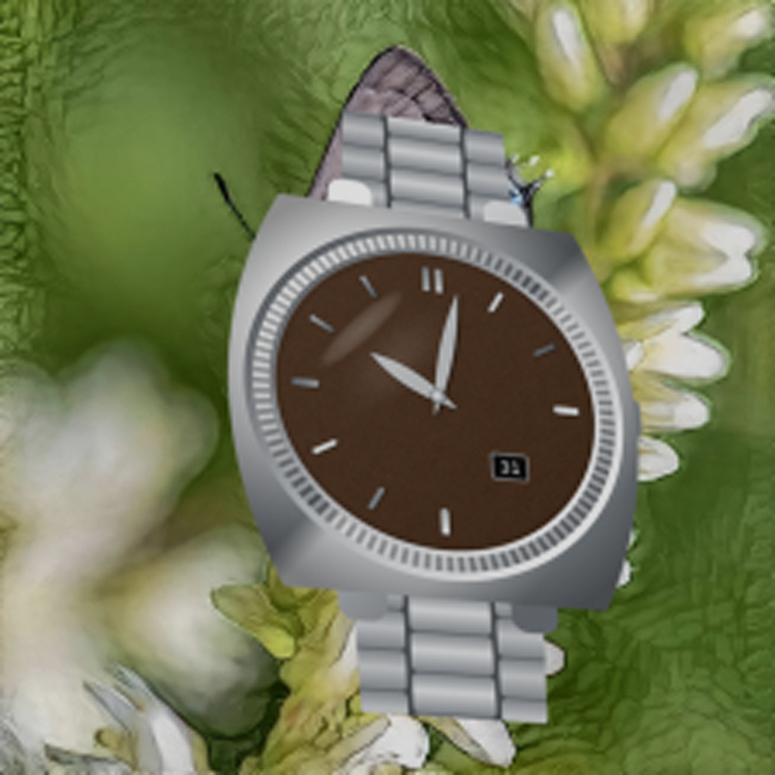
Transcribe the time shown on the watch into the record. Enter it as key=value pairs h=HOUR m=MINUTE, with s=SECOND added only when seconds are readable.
h=10 m=2
